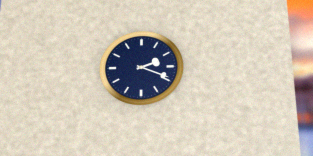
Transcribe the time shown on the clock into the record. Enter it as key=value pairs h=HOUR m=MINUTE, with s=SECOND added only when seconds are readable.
h=2 m=19
